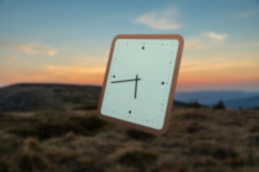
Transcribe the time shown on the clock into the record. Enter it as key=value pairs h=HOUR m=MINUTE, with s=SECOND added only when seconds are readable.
h=5 m=43
